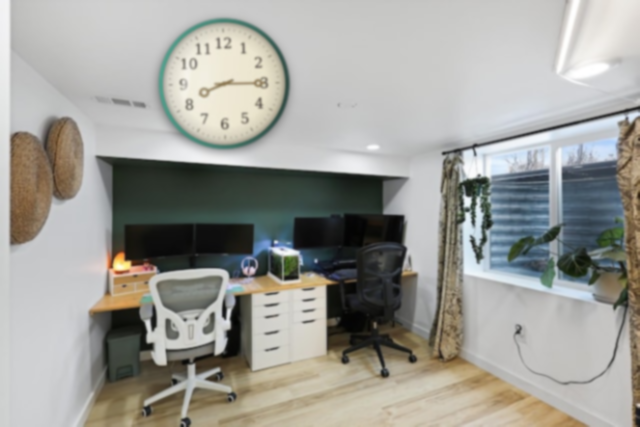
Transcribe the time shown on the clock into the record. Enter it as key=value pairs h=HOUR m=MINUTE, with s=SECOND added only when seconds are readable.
h=8 m=15
